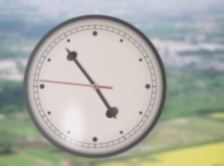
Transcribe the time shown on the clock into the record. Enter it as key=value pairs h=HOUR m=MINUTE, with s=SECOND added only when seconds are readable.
h=4 m=53 s=46
